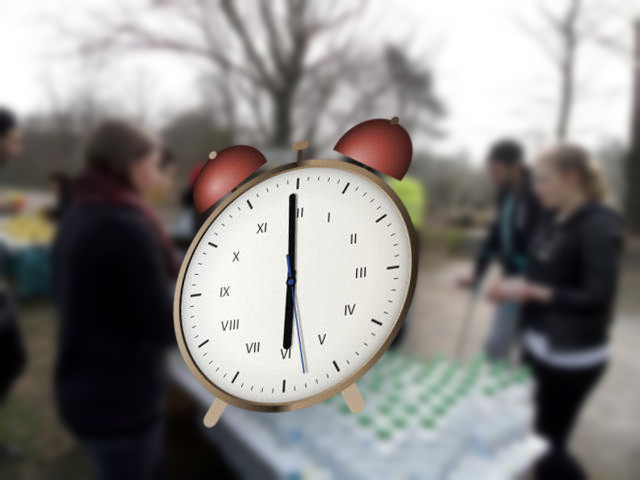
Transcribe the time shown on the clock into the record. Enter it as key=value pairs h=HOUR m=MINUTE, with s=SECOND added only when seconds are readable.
h=5 m=59 s=28
